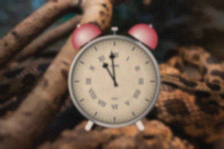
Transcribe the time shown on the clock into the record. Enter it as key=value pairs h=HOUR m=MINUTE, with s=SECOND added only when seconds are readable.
h=10 m=59
